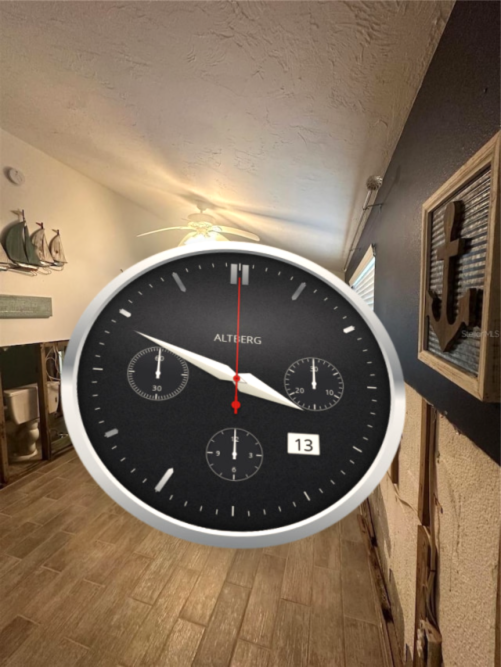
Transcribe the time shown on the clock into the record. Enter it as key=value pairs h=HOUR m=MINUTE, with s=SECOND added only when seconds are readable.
h=3 m=49
